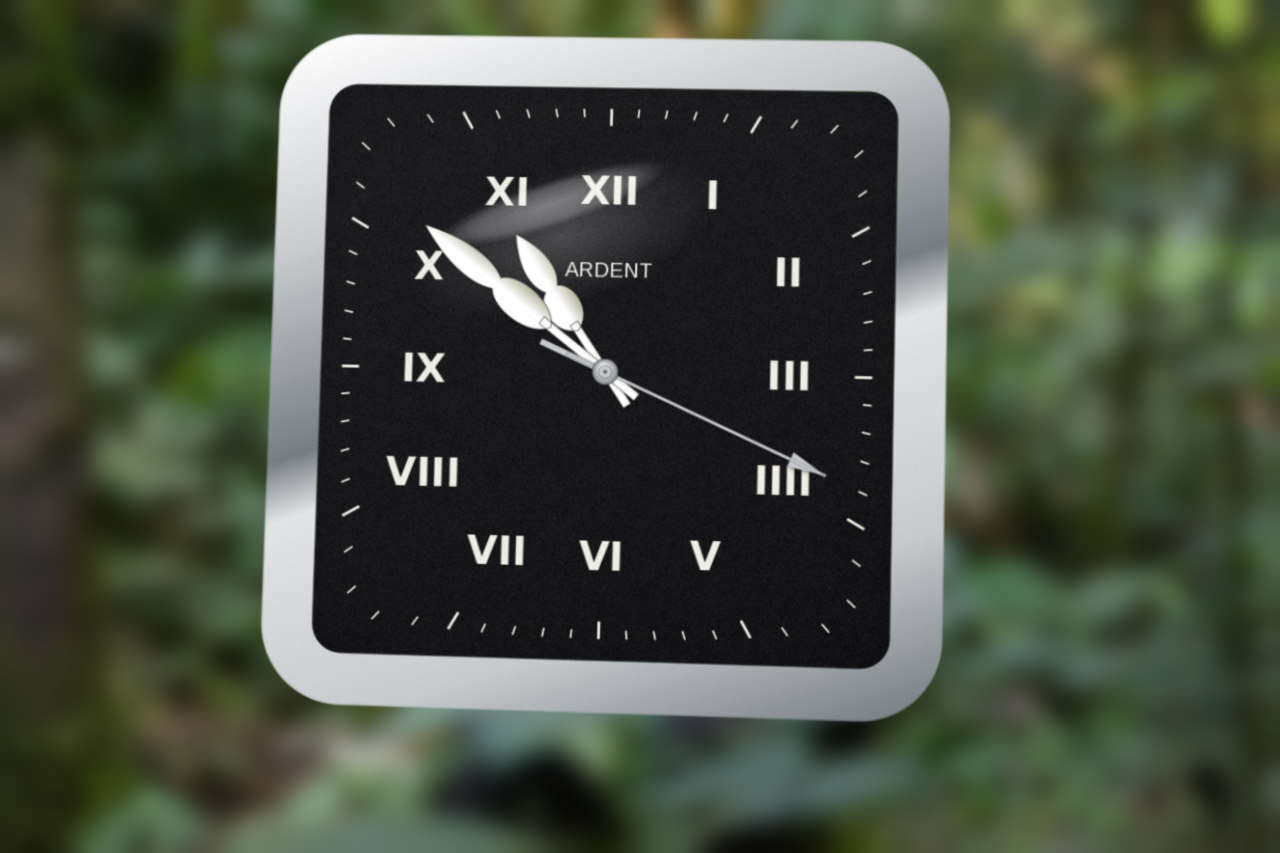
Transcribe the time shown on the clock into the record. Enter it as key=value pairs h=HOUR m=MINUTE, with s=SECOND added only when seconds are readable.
h=10 m=51 s=19
